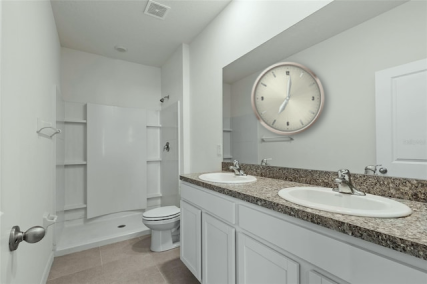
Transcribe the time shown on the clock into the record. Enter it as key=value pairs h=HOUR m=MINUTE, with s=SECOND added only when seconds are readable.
h=7 m=1
